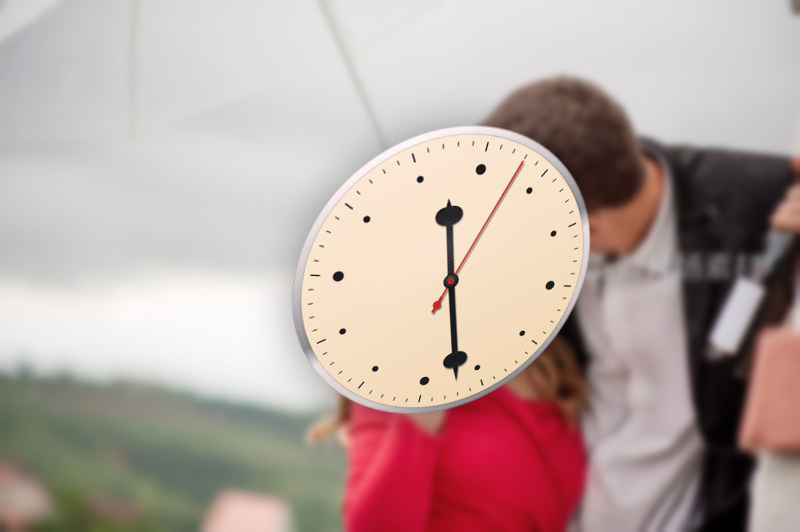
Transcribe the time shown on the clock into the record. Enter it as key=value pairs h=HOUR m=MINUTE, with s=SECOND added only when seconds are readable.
h=11 m=27 s=3
